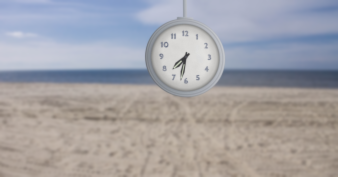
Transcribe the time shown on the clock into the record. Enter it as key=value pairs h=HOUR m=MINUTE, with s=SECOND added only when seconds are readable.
h=7 m=32
